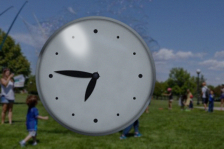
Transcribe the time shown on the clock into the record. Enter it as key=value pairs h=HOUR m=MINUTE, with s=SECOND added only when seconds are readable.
h=6 m=46
